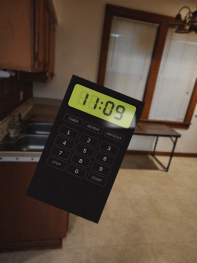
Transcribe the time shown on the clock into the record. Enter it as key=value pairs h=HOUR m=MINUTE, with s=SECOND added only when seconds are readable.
h=11 m=9
